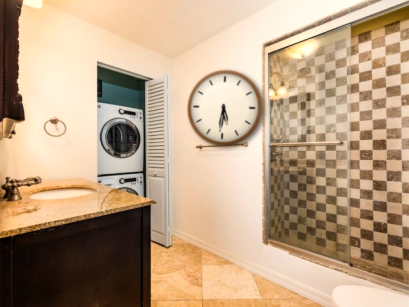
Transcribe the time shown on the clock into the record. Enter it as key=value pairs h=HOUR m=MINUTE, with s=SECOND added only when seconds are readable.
h=5 m=31
